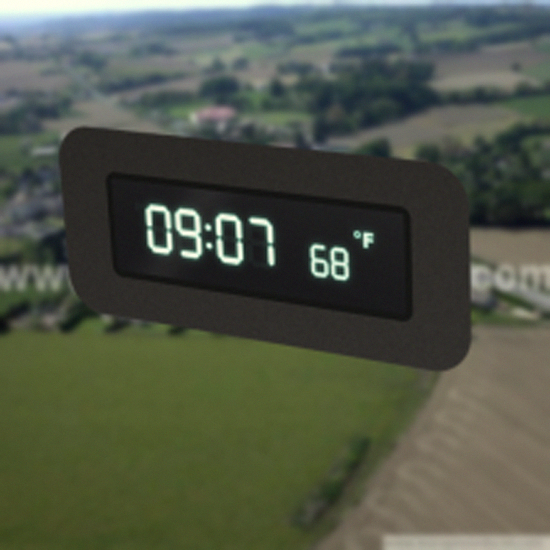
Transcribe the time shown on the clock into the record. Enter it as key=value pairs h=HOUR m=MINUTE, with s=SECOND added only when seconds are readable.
h=9 m=7
